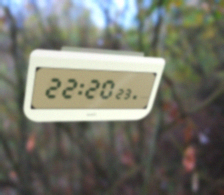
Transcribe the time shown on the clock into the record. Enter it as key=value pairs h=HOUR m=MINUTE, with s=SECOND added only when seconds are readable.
h=22 m=20
